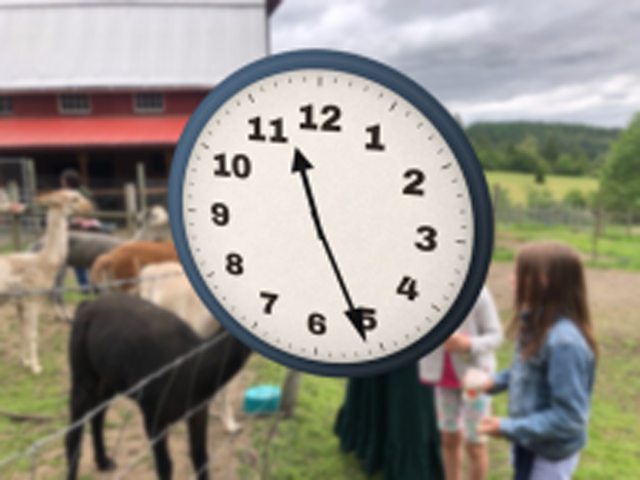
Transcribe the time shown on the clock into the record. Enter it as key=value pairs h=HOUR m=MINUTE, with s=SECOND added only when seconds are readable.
h=11 m=26
